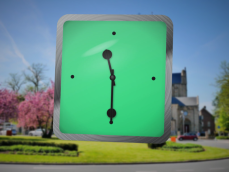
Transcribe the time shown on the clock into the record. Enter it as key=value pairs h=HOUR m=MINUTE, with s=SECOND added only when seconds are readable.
h=11 m=30
